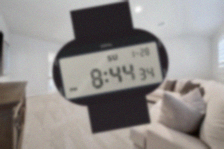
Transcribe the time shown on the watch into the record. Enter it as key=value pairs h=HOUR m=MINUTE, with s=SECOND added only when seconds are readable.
h=8 m=44 s=34
